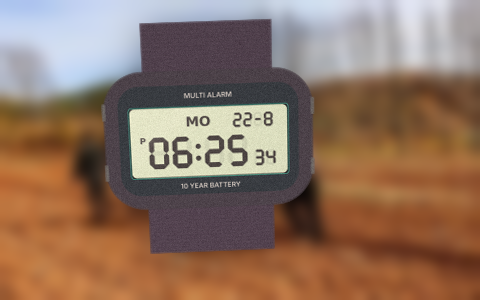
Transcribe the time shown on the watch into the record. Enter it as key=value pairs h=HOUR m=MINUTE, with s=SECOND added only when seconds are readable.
h=6 m=25 s=34
